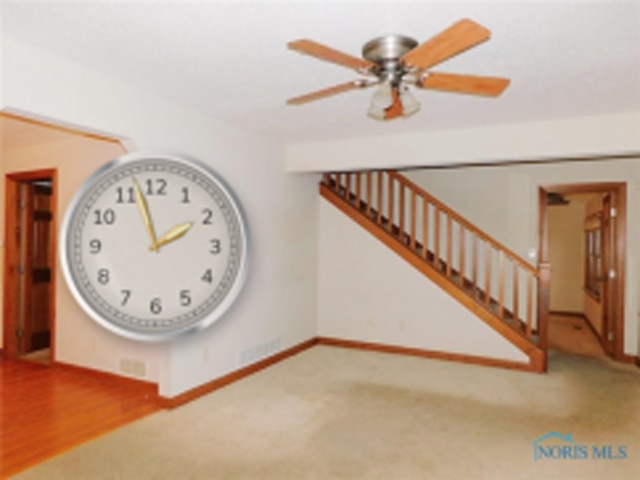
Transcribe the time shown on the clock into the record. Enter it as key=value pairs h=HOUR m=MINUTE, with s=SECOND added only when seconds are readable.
h=1 m=57
